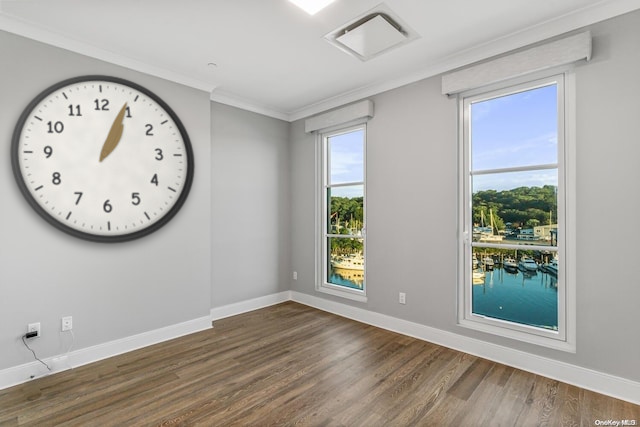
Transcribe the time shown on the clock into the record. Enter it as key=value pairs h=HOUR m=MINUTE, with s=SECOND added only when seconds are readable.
h=1 m=4
